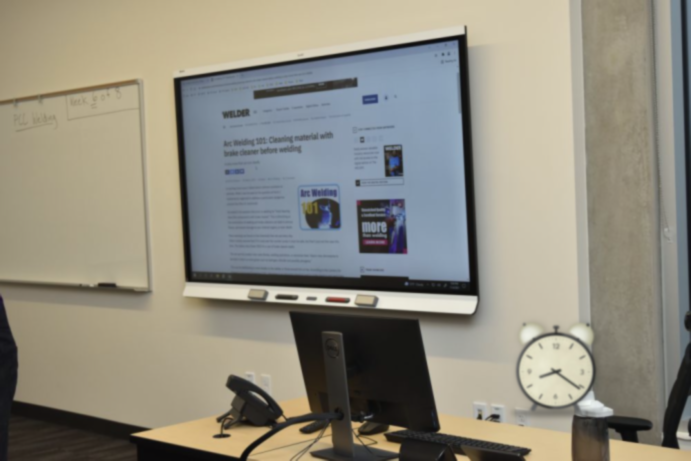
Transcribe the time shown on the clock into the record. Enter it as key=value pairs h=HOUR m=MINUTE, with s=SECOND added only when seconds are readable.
h=8 m=21
